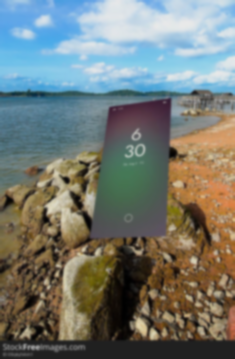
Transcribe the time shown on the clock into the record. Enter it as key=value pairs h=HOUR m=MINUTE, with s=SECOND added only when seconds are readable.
h=6 m=30
